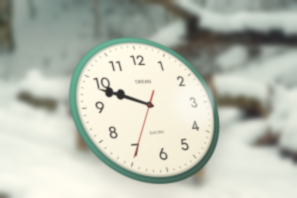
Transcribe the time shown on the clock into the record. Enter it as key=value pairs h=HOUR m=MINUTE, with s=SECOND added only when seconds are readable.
h=9 m=48 s=35
